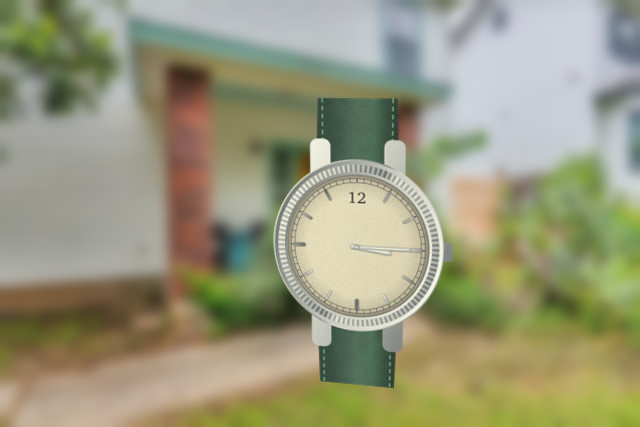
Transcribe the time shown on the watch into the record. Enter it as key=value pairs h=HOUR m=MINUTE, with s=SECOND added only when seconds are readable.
h=3 m=15
